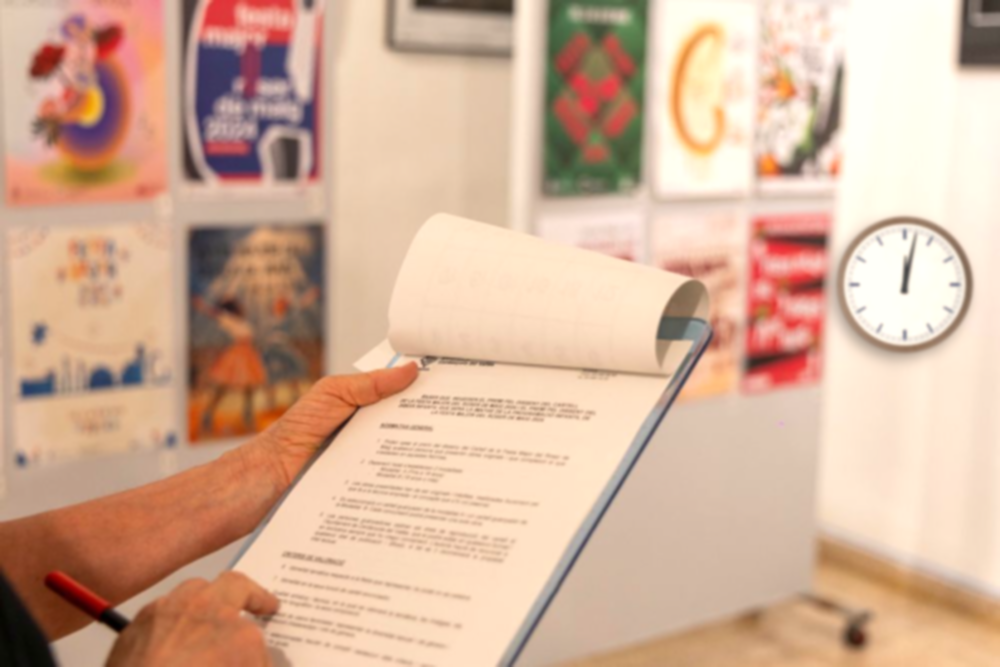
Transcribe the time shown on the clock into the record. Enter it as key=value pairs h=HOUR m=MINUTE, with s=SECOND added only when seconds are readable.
h=12 m=2
